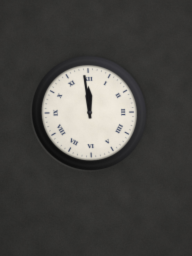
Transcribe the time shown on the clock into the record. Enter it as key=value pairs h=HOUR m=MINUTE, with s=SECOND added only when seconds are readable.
h=11 m=59
